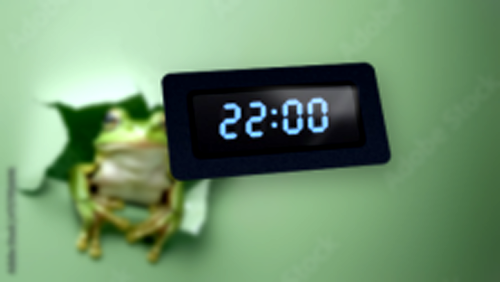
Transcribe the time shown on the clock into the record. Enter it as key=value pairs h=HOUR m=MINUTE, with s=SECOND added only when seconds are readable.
h=22 m=0
